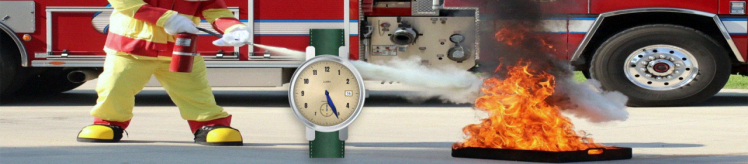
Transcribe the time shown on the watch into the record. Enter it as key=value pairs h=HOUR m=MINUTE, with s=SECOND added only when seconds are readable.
h=5 m=26
